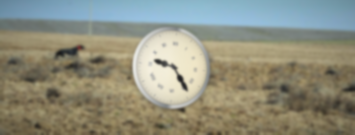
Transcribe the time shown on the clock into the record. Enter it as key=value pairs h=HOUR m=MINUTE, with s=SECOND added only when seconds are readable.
h=9 m=24
